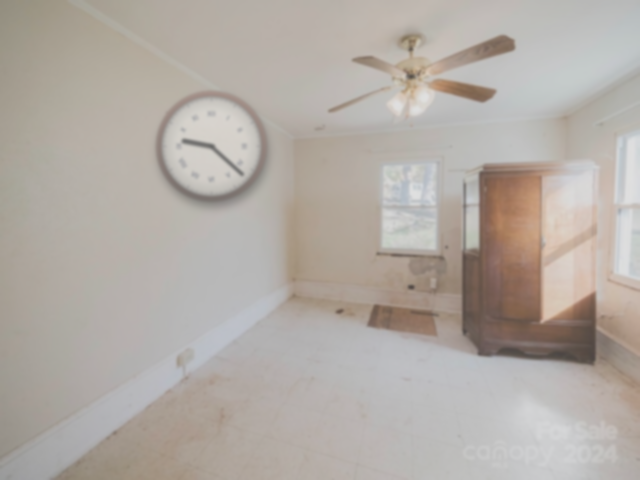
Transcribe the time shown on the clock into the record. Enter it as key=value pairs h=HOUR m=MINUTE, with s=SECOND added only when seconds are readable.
h=9 m=22
